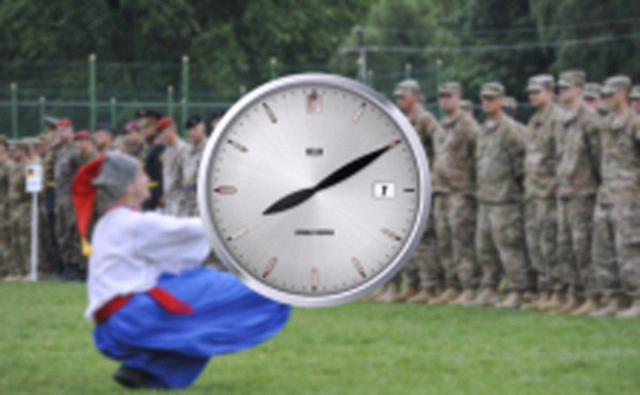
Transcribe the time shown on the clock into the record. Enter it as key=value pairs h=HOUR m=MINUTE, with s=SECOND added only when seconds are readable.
h=8 m=10
